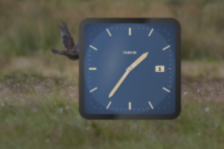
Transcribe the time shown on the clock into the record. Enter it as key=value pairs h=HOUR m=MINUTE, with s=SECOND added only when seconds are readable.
h=1 m=36
